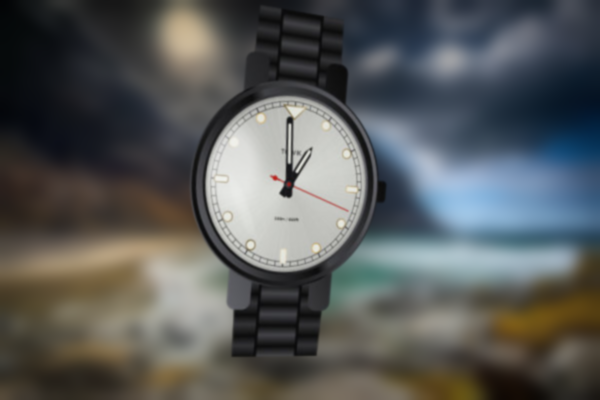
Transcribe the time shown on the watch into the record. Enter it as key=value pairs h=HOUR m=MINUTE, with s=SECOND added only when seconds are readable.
h=12 m=59 s=18
